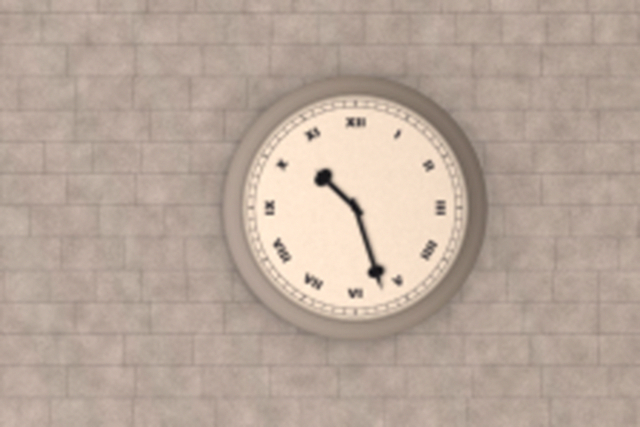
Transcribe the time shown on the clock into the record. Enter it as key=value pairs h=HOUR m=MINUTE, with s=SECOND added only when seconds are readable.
h=10 m=27
